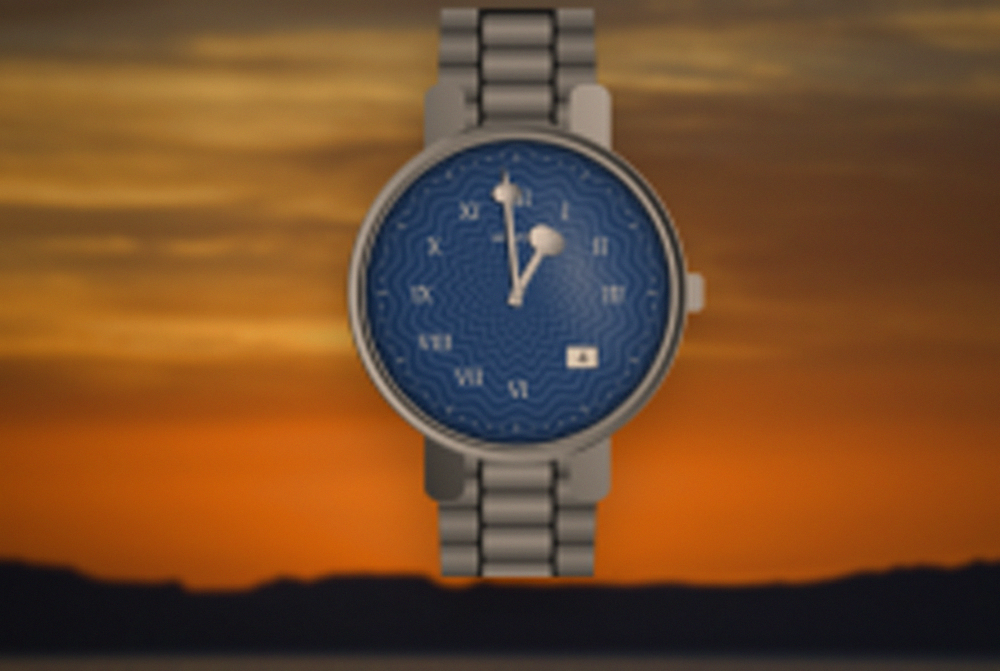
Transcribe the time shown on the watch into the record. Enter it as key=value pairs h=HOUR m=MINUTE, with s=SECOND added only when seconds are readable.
h=12 m=59
